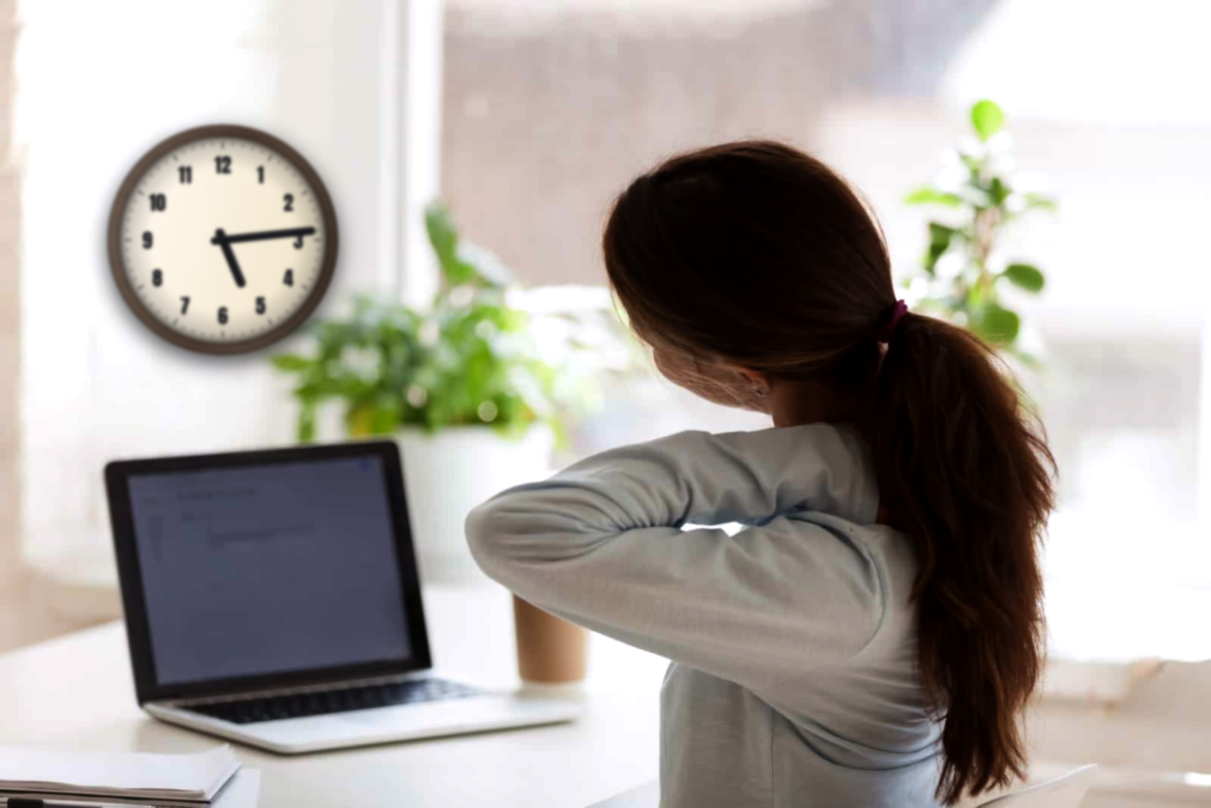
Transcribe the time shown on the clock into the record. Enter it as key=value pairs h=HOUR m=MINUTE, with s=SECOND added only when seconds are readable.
h=5 m=14
